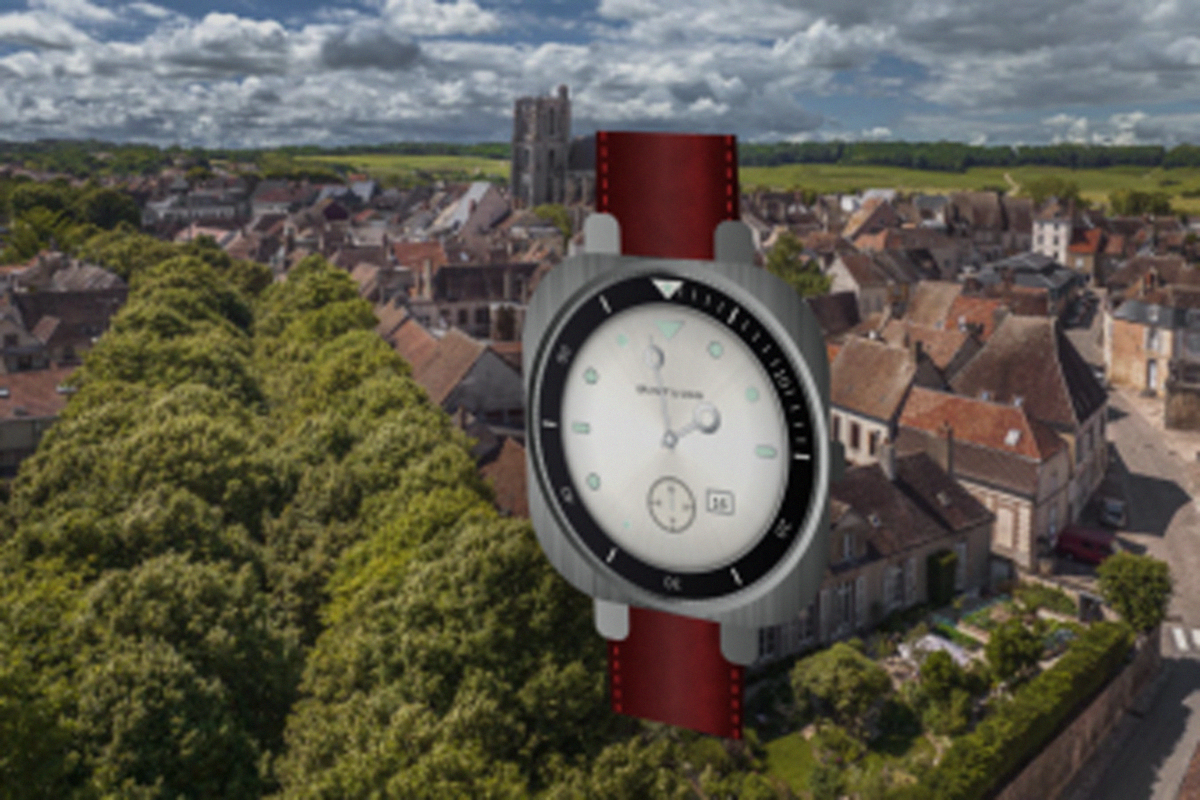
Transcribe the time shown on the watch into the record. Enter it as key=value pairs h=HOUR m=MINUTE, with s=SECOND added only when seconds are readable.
h=1 m=58
